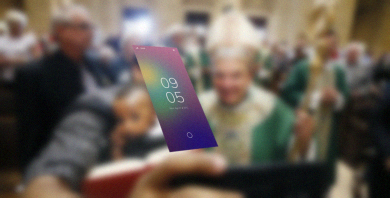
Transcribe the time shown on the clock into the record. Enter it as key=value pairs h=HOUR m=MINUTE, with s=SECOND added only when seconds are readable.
h=9 m=5
